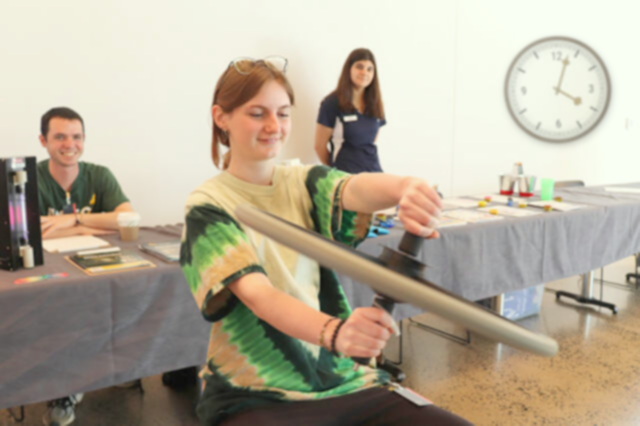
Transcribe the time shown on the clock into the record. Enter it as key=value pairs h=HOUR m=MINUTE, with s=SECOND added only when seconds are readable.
h=4 m=3
